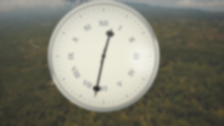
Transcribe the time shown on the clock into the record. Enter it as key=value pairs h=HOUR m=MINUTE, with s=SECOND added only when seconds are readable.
h=12 m=32
